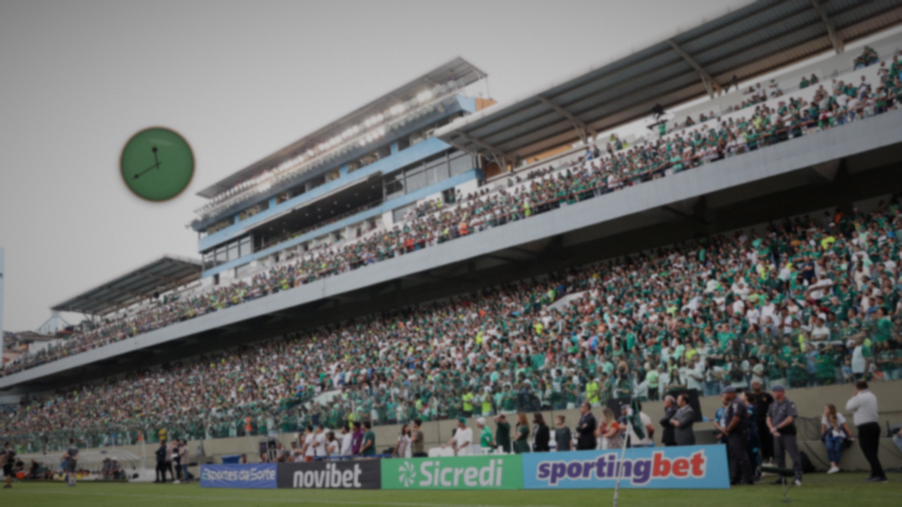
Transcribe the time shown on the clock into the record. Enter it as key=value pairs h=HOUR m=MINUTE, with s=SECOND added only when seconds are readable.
h=11 m=40
